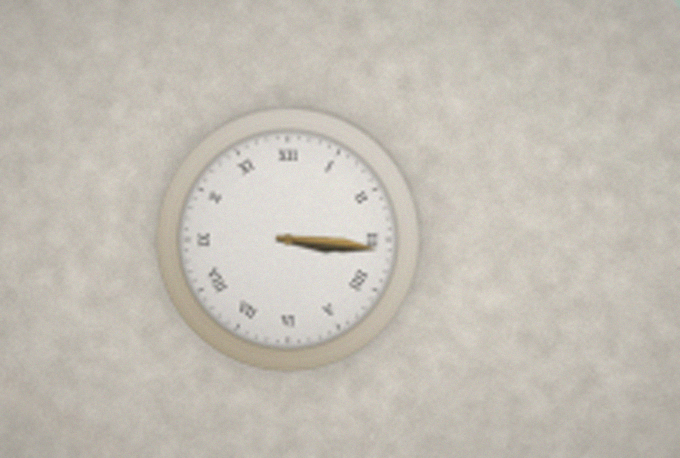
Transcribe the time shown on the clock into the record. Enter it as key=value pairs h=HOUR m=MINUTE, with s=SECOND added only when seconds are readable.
h=3 m=16
